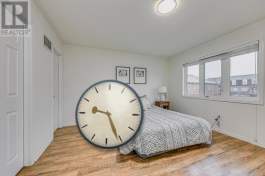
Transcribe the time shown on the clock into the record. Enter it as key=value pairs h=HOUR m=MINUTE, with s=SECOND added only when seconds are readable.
h=9 m=26
